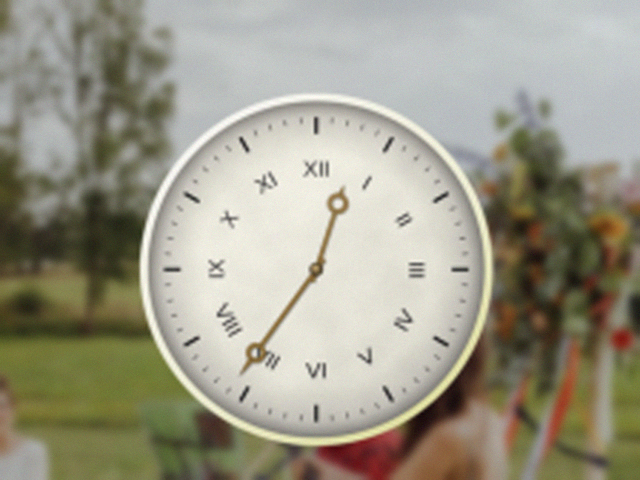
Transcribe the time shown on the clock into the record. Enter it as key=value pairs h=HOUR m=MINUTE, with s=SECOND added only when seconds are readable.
h=12 m=36
